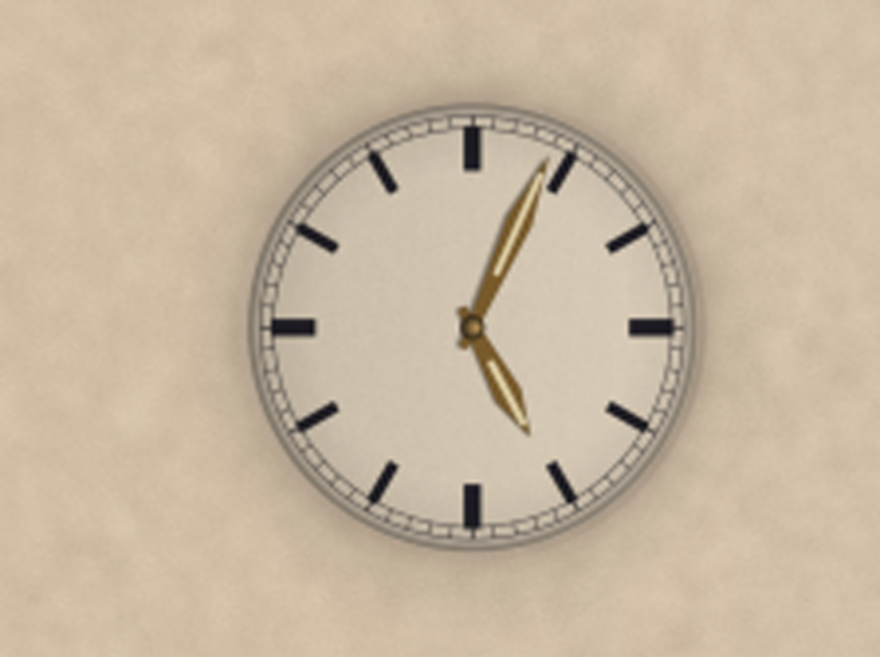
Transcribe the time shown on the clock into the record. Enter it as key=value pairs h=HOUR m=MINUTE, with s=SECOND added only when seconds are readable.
h=5 m=4
